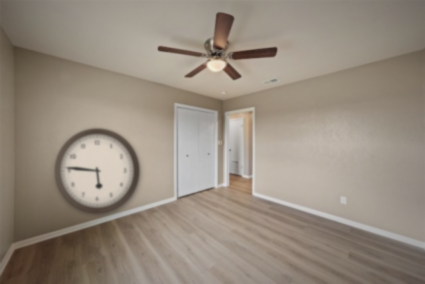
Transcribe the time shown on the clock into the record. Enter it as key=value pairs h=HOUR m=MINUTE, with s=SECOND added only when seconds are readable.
h=5 m=46
